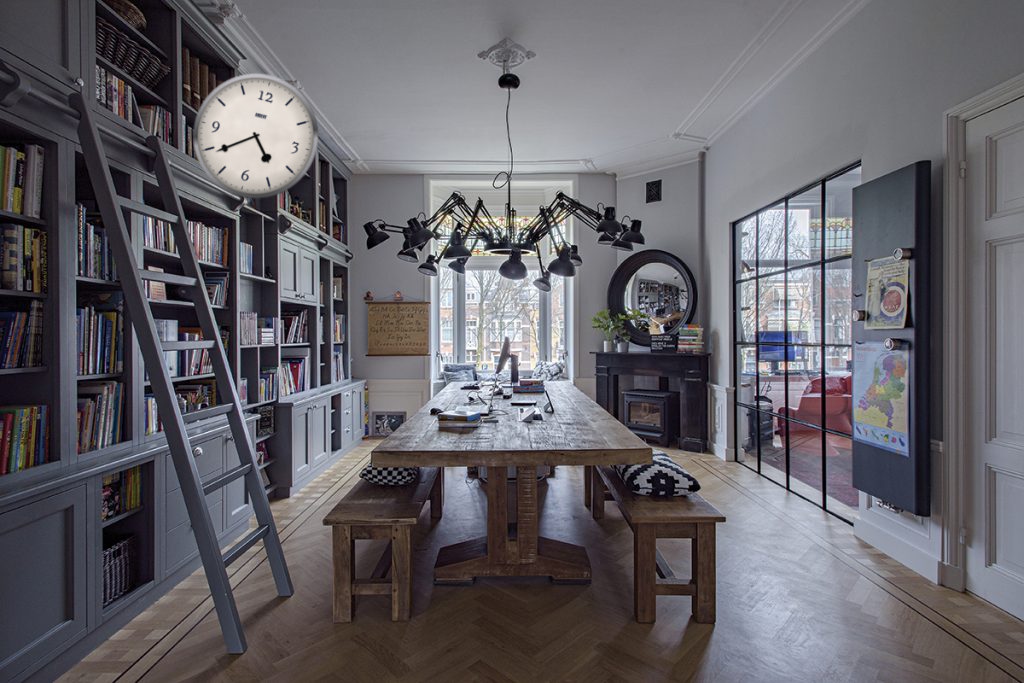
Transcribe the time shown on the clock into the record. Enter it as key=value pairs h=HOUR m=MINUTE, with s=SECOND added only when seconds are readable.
h=4 m=39
